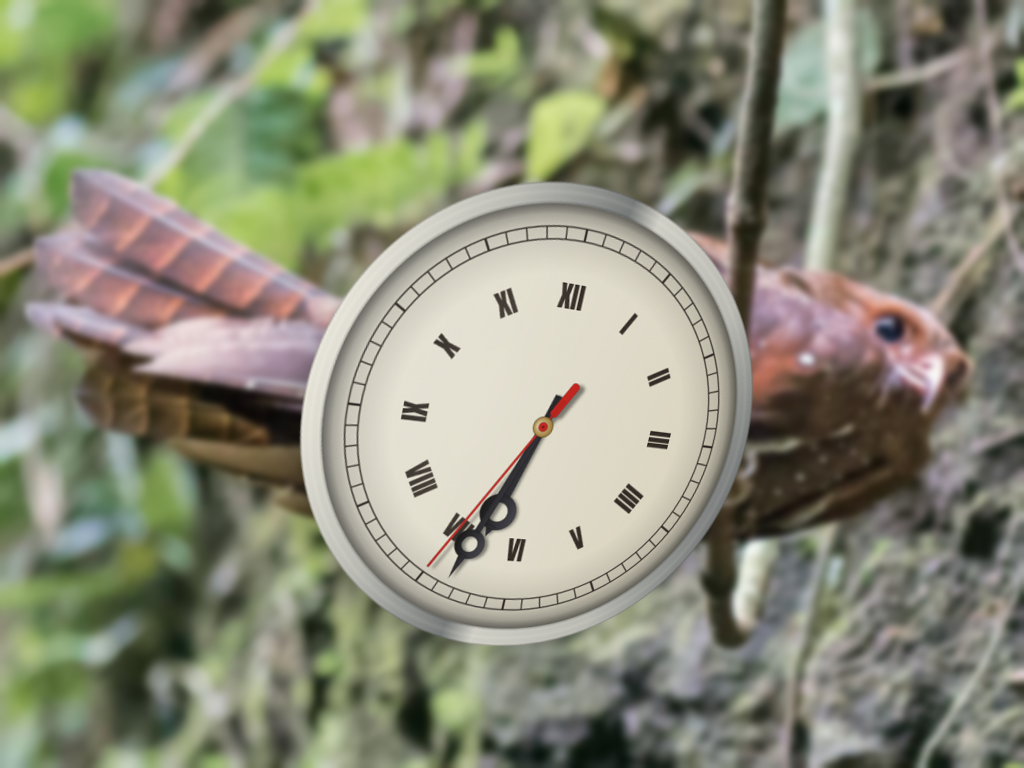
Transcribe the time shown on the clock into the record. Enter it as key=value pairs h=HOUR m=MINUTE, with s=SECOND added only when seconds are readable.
h=6 m=33 s=35
